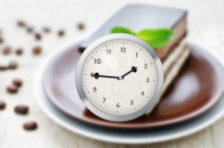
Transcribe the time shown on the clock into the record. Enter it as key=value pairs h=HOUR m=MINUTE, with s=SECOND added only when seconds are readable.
h=1 m=45
